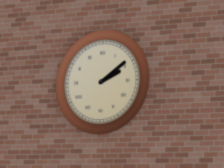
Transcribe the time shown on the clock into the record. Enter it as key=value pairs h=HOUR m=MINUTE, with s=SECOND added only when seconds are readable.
h=2 m=9
